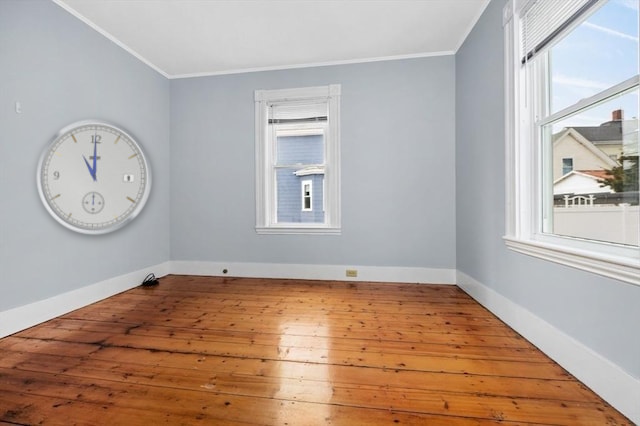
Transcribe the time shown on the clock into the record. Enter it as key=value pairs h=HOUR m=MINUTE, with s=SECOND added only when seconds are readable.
h=11 m=0
